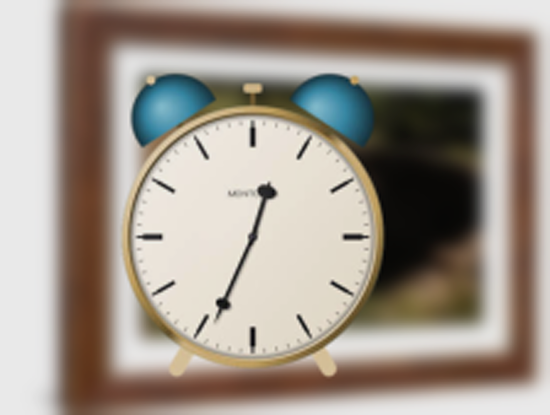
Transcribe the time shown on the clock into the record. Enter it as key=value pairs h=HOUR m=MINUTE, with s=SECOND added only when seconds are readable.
h=12 m=34
